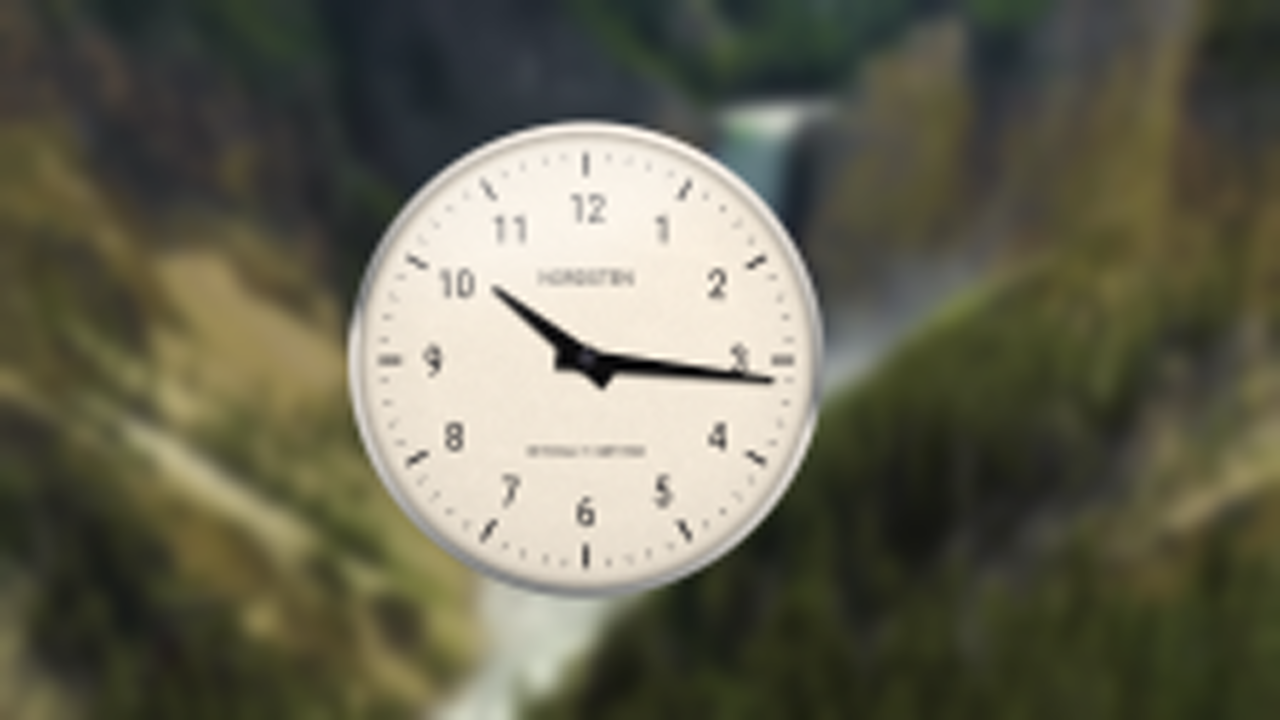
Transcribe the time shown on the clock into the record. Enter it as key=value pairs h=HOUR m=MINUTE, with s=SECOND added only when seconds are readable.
h=10 m=16
